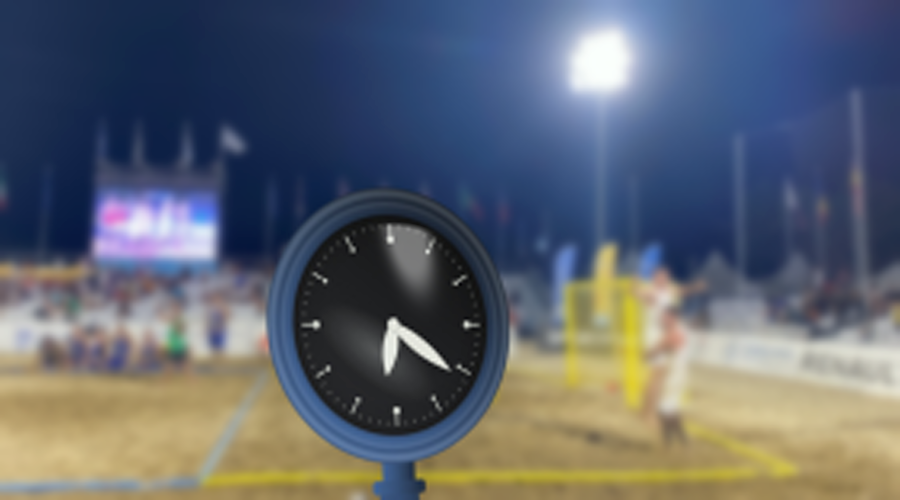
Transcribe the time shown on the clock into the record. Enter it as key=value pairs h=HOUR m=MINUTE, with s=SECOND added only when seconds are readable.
h=6 m=21
